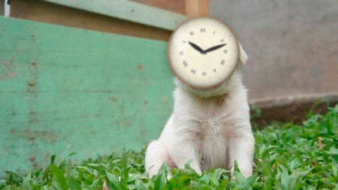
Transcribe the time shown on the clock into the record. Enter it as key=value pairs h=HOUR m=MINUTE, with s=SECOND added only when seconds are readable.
h=10 m=12
